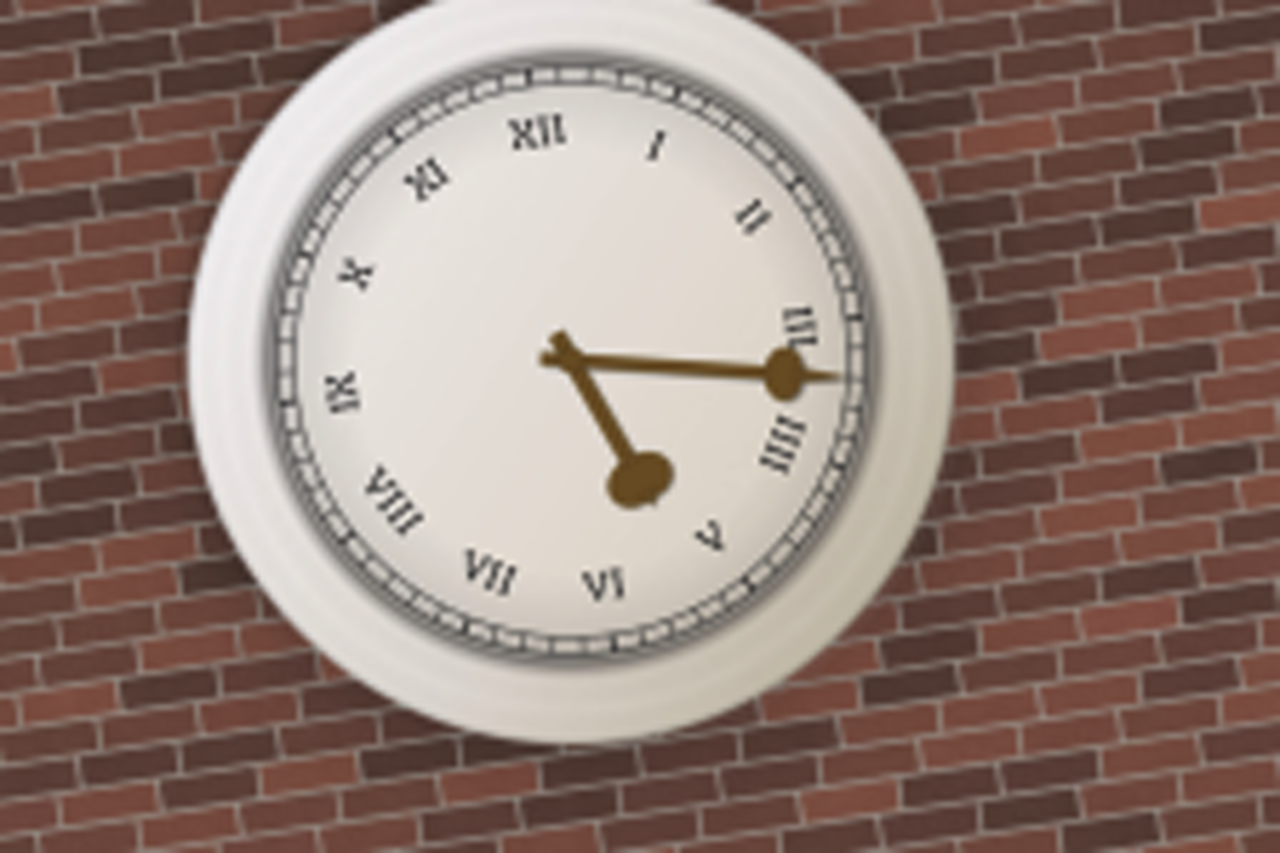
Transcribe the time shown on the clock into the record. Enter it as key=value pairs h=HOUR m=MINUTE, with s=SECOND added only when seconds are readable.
h=5 m=17
